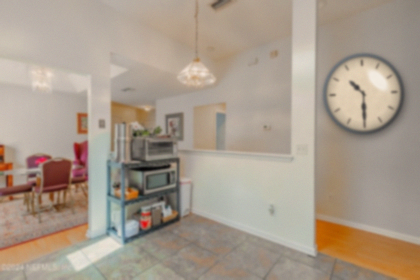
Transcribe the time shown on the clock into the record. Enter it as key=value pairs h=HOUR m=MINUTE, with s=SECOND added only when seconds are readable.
h=10 m=30
